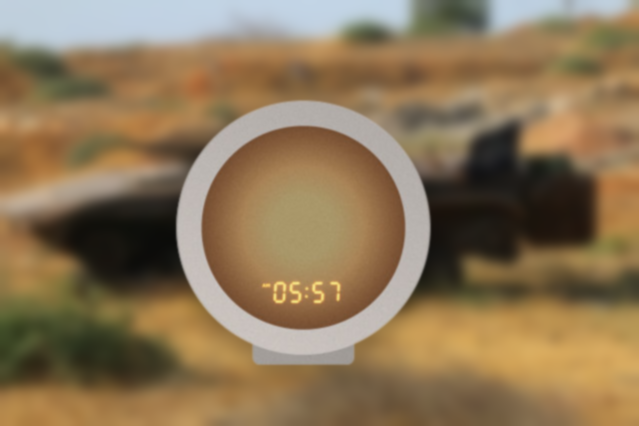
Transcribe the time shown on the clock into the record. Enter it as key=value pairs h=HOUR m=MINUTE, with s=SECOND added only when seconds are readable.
h=5 m=57
